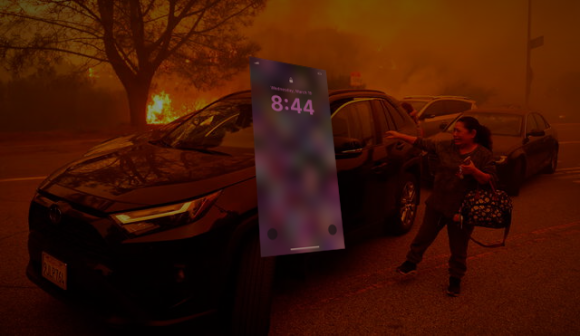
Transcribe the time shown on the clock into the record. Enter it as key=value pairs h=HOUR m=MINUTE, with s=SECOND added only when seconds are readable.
h=8 m=44
